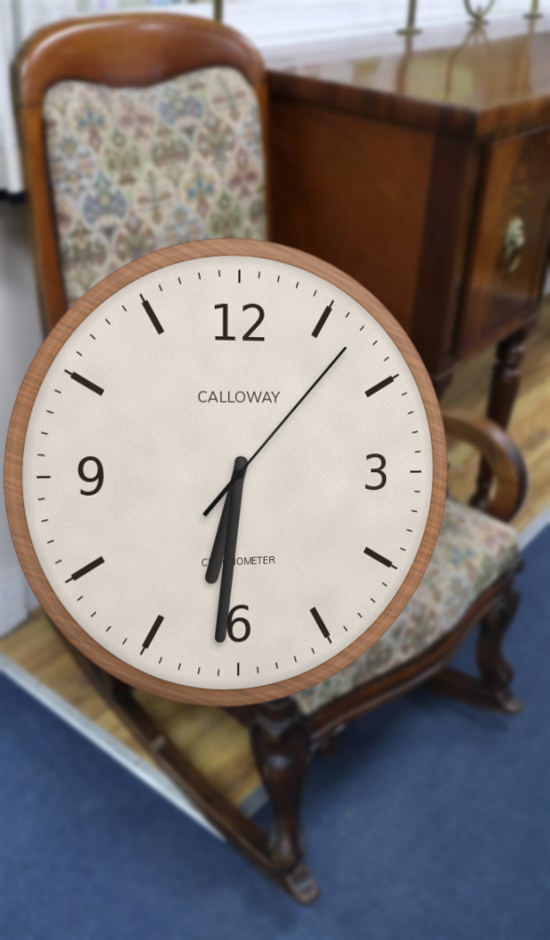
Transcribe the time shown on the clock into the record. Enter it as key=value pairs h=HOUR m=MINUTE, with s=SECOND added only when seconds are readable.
h=6 m=31 s=7
